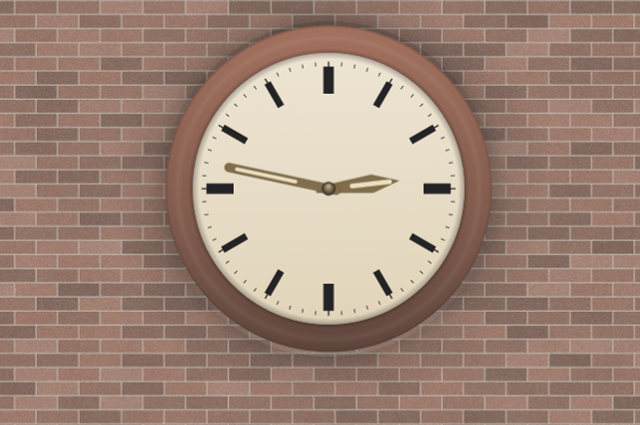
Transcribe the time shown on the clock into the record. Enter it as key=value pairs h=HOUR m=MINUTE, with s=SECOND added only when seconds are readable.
h=2 m=47
